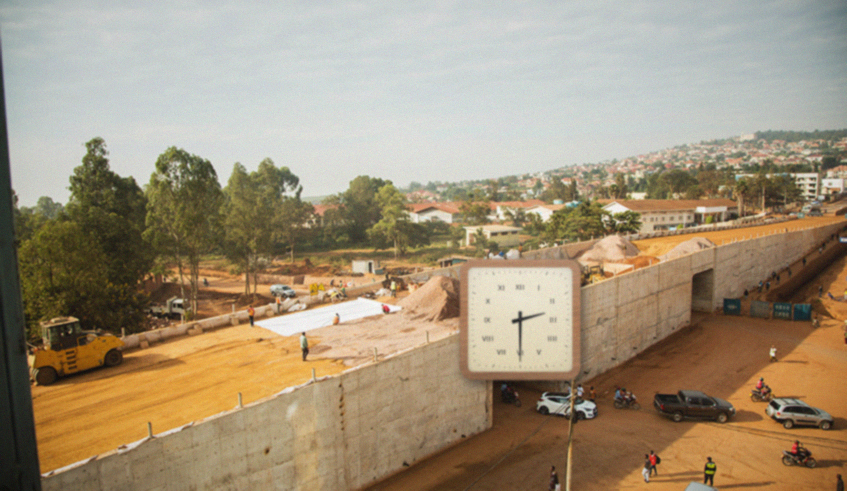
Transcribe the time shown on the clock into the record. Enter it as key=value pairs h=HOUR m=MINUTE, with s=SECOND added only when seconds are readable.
h=2 m=30
